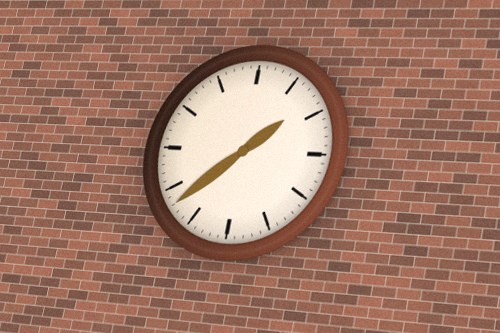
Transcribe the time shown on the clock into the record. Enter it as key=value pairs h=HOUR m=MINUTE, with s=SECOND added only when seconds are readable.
h=1 m=38
